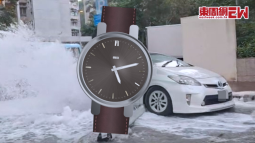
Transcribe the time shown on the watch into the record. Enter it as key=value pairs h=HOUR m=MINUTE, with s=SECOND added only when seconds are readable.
h=5 m=12
